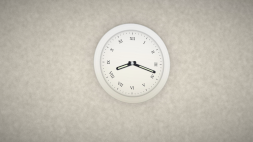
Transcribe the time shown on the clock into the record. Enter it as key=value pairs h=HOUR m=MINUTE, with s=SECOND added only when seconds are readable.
h=8 m=18
